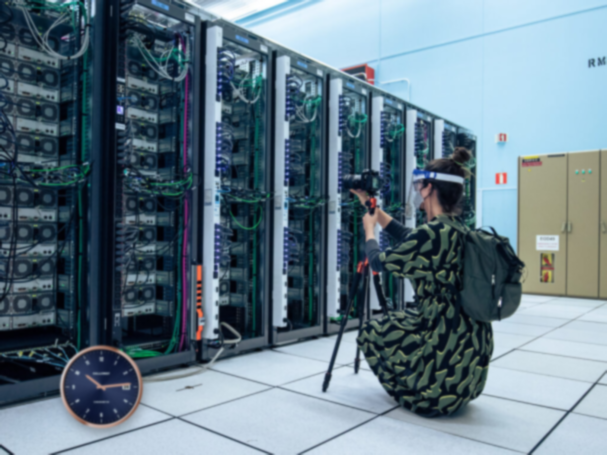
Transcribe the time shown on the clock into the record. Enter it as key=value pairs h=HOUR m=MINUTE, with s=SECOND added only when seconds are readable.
h=10 m=14
